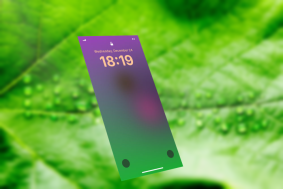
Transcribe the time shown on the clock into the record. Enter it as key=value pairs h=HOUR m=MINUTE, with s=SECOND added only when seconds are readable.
h=18 m=19
